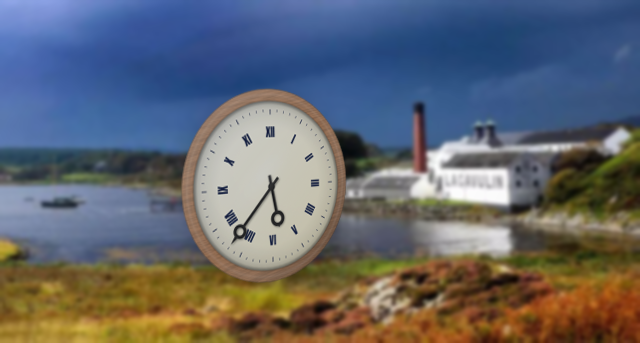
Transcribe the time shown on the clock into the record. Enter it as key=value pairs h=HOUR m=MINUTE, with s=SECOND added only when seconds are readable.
h=5 m=37
